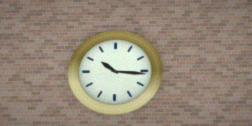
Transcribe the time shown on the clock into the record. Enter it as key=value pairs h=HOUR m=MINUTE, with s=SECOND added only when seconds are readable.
h=10 m=16
